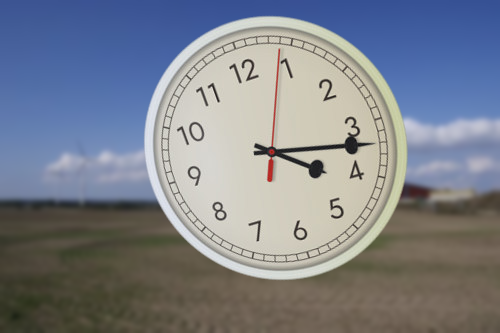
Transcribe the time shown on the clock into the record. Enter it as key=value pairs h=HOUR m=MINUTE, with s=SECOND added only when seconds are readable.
h=4 m=17 s=4
